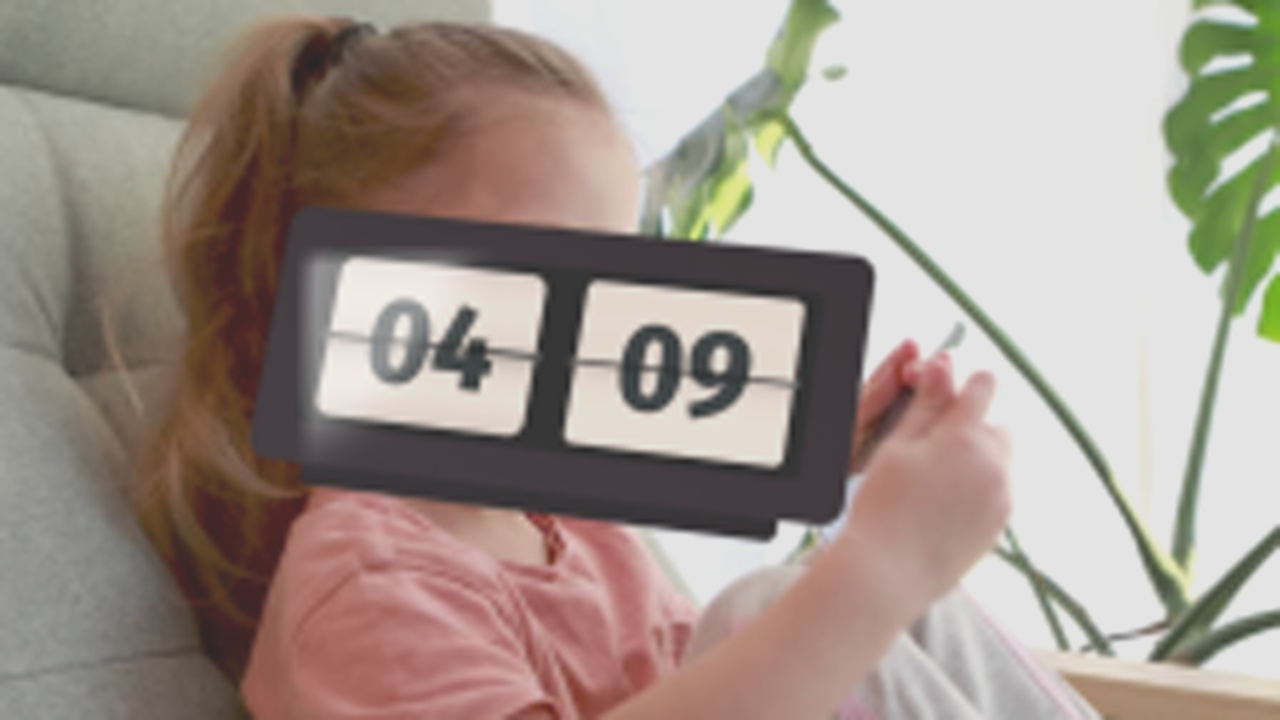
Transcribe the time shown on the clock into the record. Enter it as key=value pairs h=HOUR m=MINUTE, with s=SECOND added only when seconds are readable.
h=4 m=9
